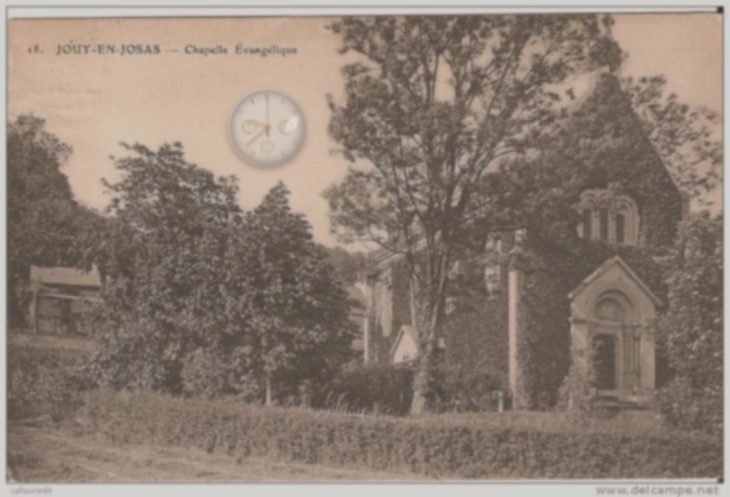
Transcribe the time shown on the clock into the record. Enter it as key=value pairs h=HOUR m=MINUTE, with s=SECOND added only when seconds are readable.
h=9 m=38
